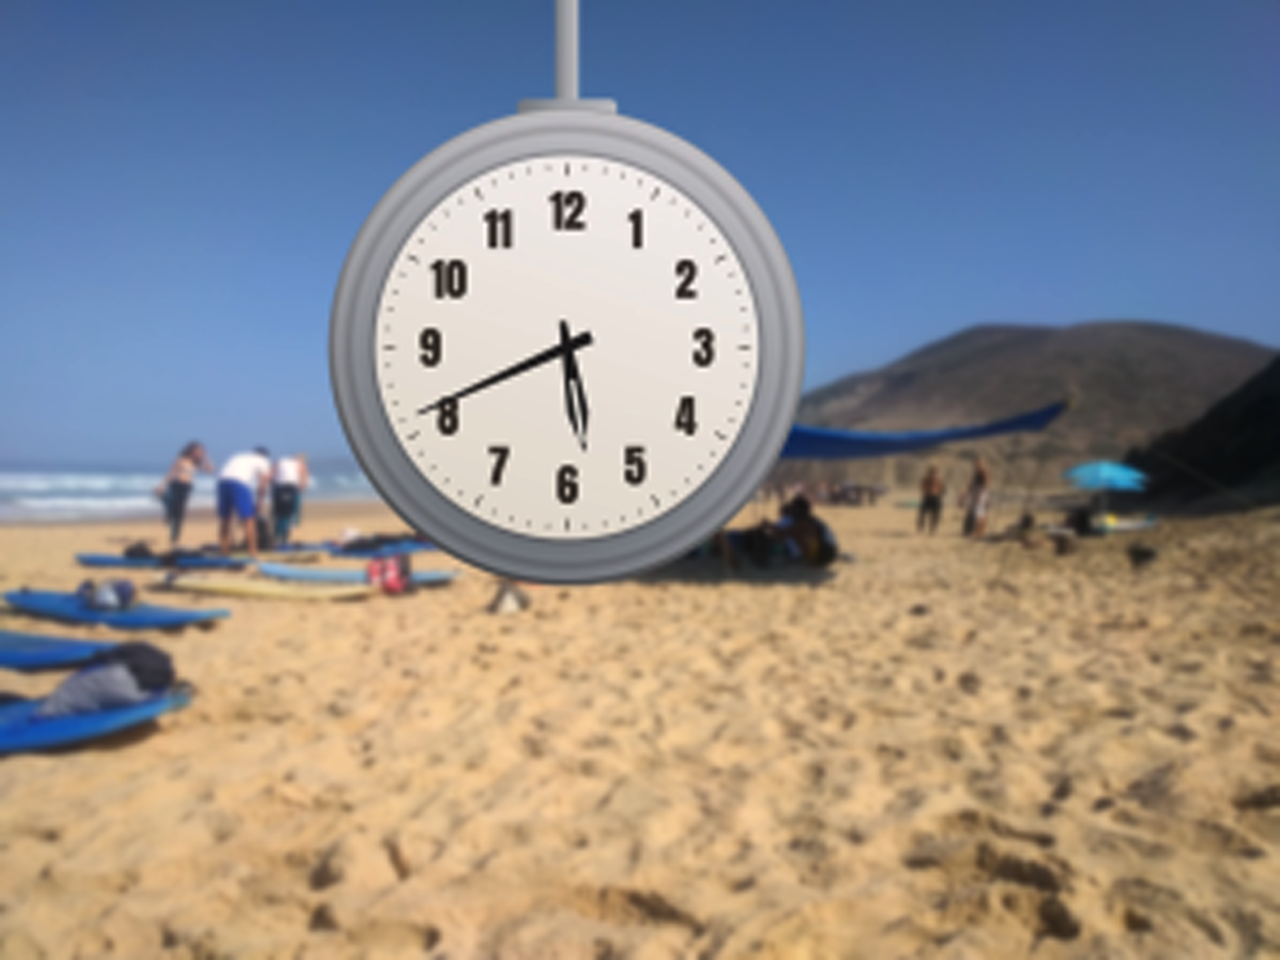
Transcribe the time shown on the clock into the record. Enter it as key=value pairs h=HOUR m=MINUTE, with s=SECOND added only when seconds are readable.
h=5 m=41
